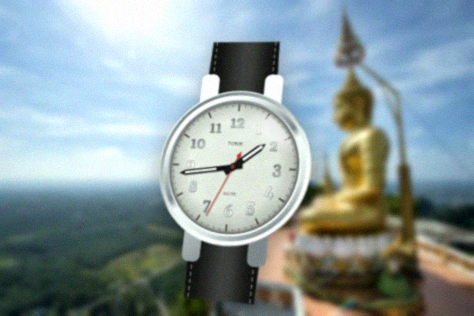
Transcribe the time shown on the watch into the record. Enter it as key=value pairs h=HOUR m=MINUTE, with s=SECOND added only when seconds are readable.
h=1 m=43 s=34
